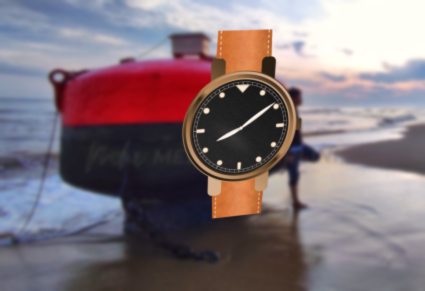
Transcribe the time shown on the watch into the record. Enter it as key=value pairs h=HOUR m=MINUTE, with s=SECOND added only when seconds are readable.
h=8 m=9
